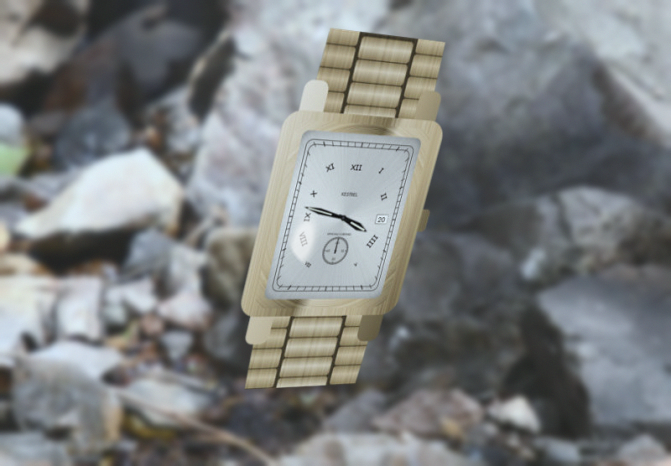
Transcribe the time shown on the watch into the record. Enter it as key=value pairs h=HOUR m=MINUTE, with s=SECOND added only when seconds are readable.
h=3 m=47
